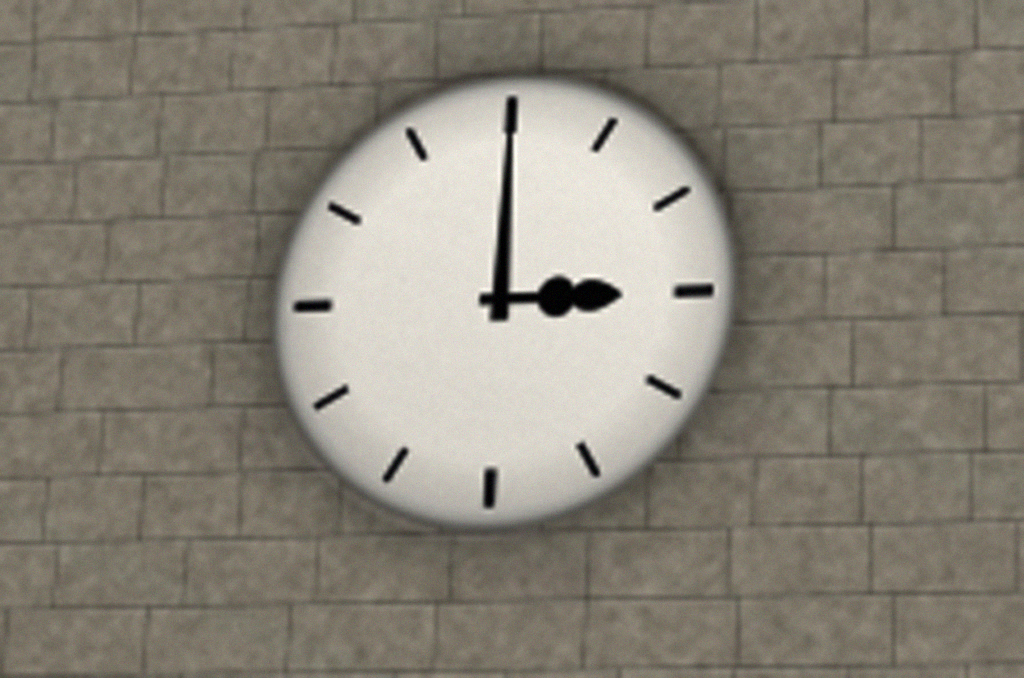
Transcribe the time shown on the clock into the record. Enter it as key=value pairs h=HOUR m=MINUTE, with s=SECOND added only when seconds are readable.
h=3 m=0
